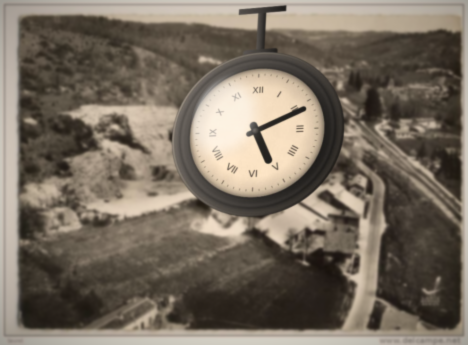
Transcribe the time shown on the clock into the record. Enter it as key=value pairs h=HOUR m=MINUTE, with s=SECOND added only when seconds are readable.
h=5 m=11
